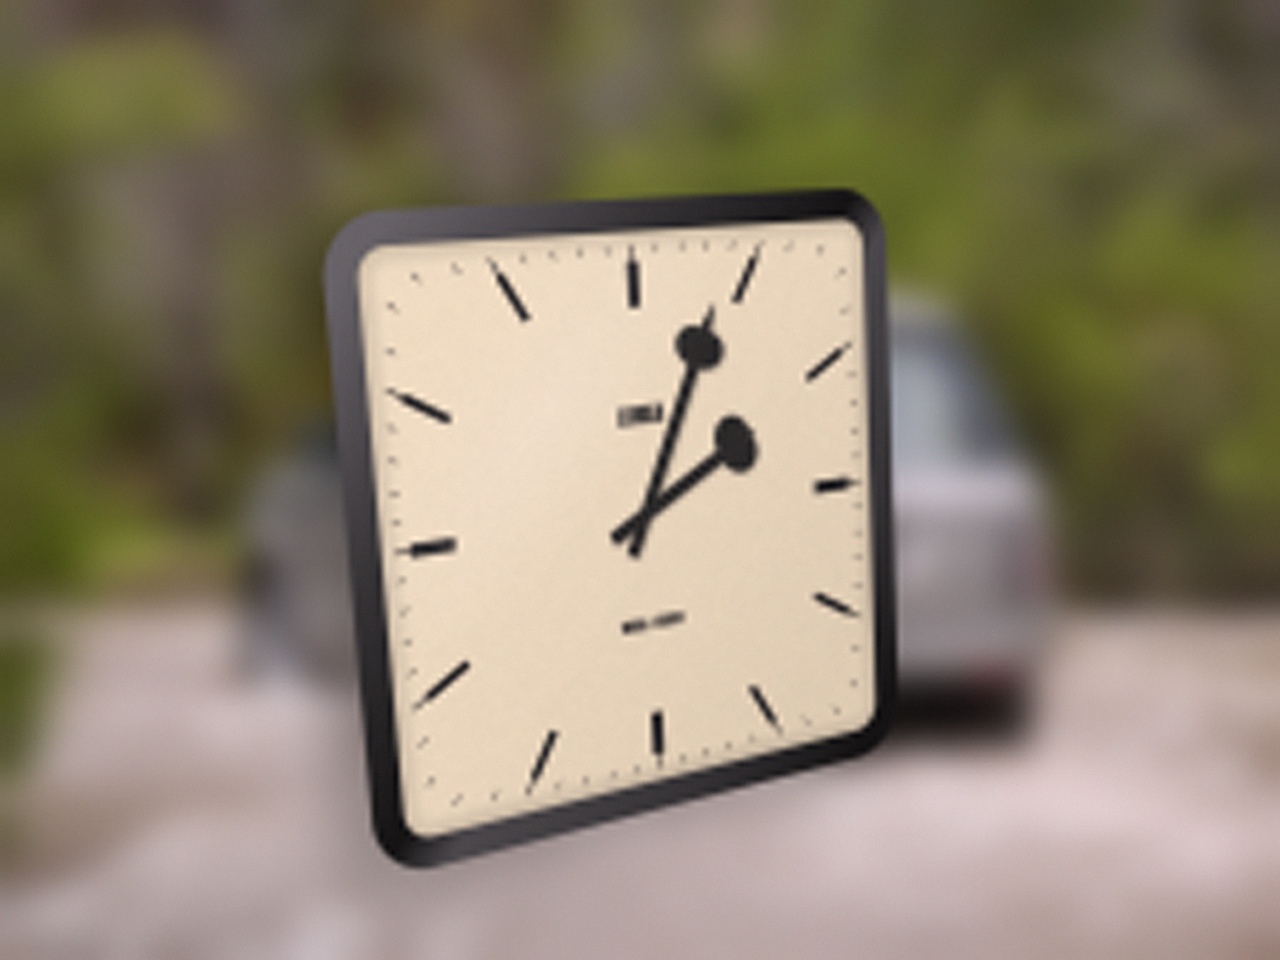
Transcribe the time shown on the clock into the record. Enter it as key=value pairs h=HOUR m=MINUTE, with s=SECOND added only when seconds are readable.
h=2 m=4
